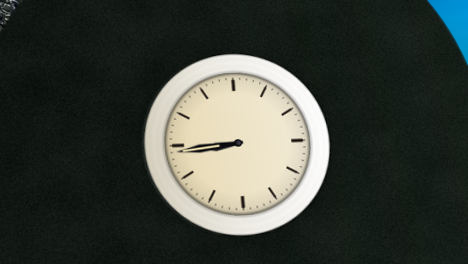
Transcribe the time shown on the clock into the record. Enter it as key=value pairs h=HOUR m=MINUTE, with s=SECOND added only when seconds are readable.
h=8 m=44
